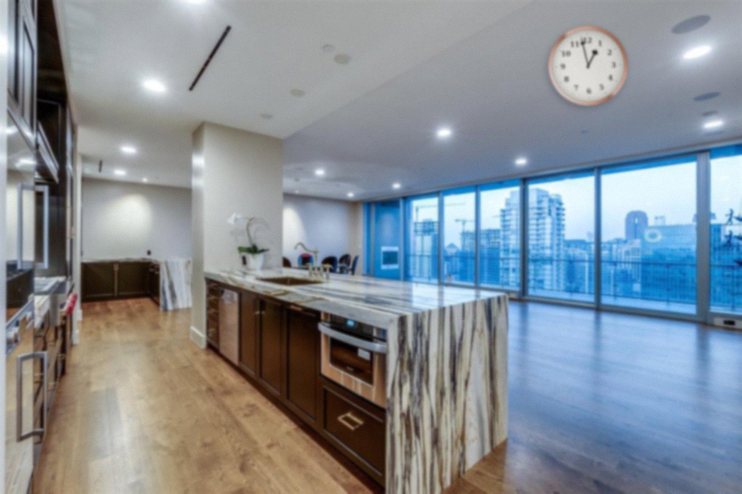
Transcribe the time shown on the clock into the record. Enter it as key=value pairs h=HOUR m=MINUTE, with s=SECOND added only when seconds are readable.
h=12 m=58
